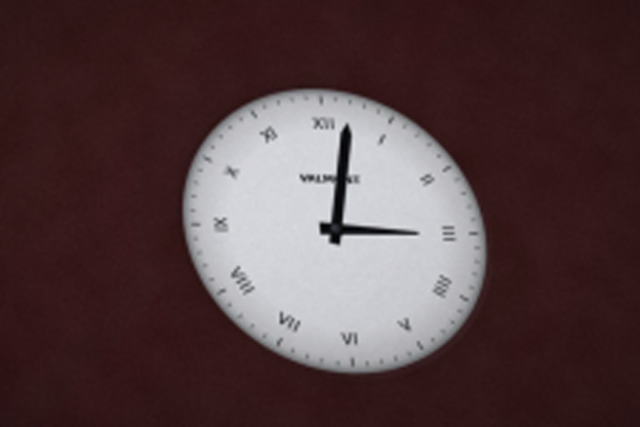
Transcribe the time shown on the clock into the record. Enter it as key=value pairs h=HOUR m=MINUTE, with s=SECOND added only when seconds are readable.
h=3 m=2
